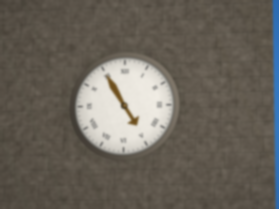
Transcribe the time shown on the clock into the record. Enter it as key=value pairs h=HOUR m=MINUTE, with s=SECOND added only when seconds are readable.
h=4 m=55
